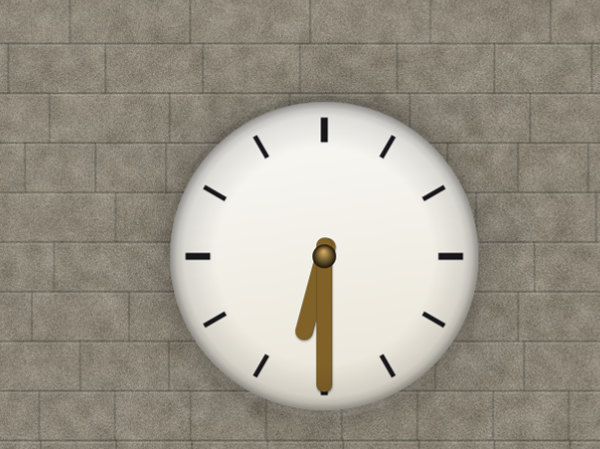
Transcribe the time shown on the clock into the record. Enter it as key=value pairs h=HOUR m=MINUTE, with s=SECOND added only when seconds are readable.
h=6 m=30
